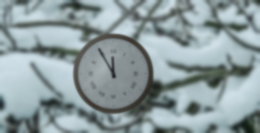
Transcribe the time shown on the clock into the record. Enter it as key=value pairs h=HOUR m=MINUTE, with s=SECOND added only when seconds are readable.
h=11 m=55
